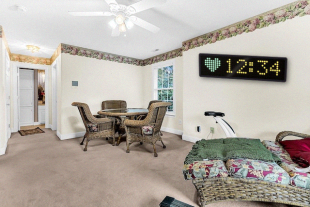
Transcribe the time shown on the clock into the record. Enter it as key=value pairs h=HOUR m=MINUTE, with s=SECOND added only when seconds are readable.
h=12 m=34
